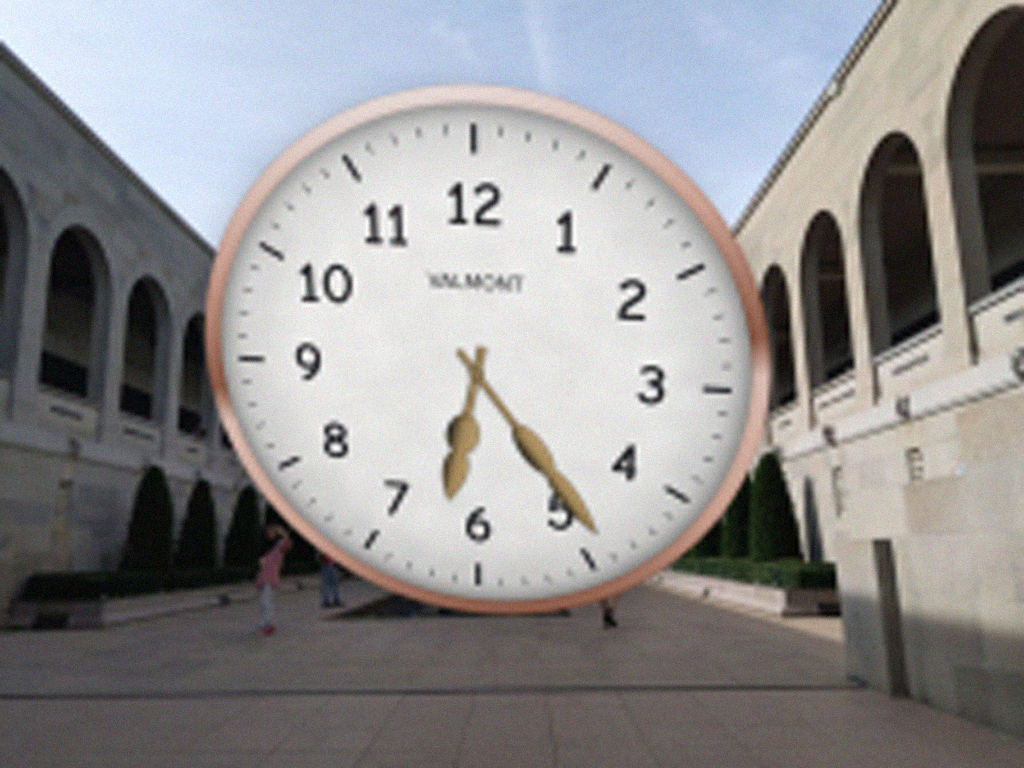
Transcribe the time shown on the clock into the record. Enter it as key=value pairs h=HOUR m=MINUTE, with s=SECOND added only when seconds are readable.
h=6 m=24
